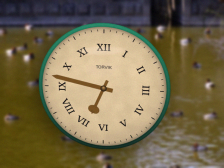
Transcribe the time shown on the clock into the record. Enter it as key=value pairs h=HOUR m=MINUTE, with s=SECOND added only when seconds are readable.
h=6 m=47
